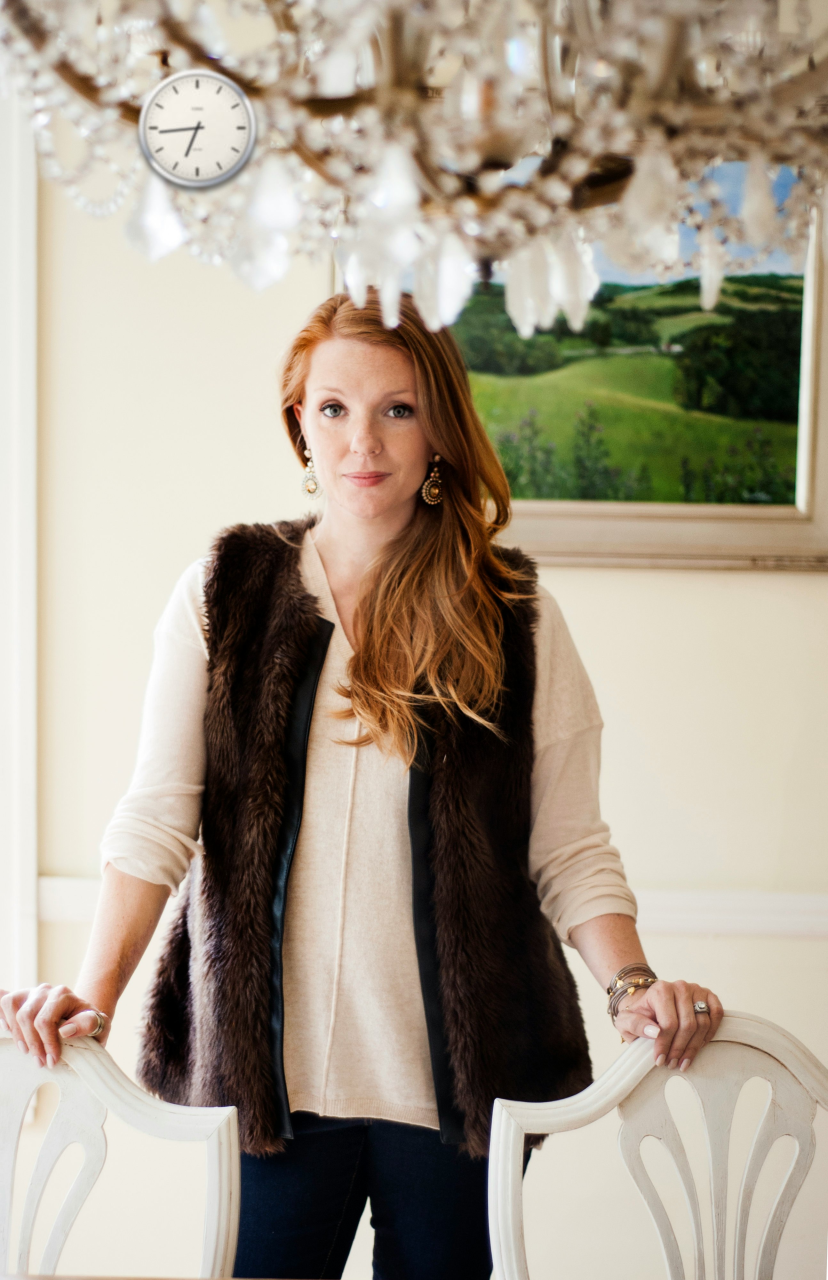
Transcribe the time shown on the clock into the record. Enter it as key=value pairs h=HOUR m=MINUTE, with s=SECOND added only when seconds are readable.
h=6 m=44
